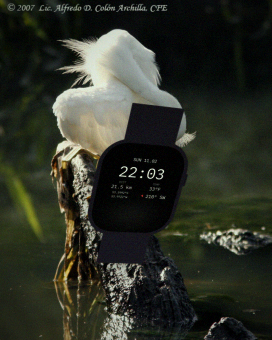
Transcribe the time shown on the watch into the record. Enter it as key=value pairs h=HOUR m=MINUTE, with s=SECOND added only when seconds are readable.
h=22 m=3
